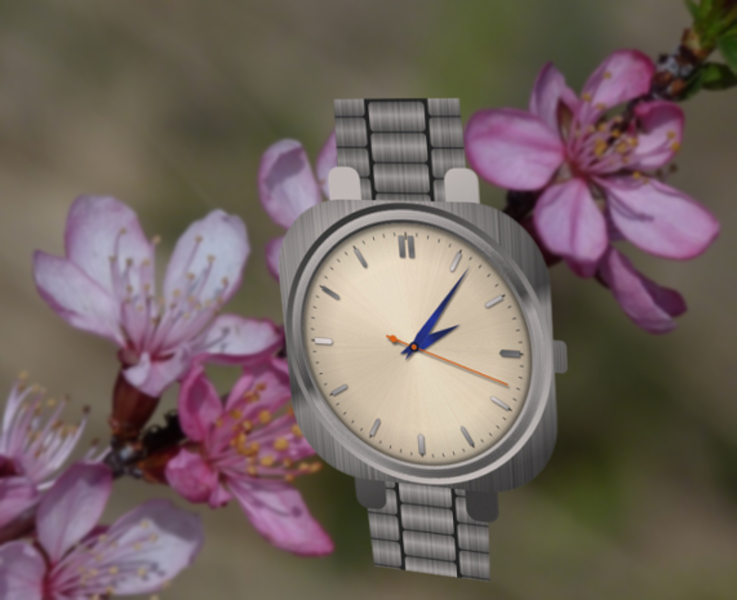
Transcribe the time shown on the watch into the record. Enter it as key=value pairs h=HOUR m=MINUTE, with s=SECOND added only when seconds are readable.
h=2 m=6 s=18
